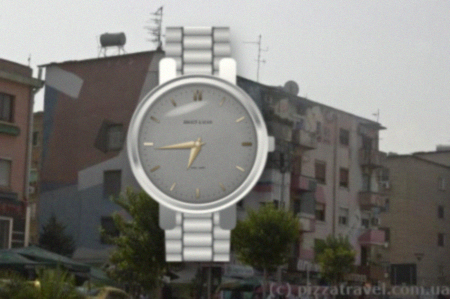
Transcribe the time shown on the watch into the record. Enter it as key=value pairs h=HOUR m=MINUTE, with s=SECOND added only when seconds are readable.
h=6 m=44
